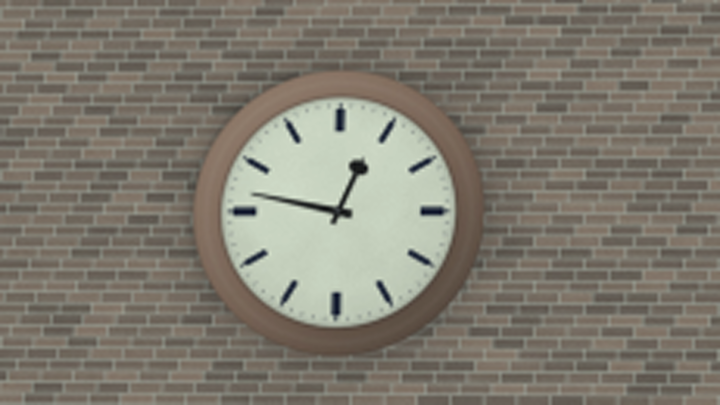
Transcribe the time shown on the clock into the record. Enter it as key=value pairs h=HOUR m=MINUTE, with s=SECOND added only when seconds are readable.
h=12 m=47
